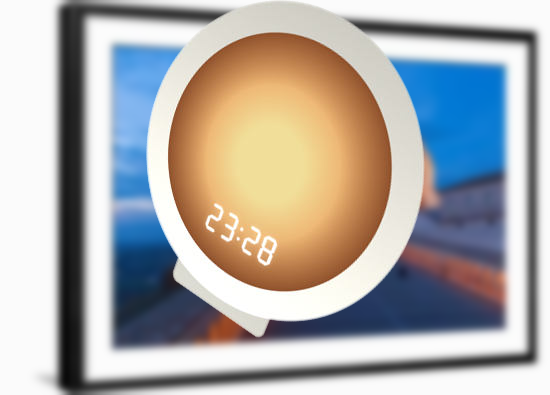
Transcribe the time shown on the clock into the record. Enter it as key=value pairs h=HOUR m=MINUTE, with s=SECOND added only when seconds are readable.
h=23 m=28
